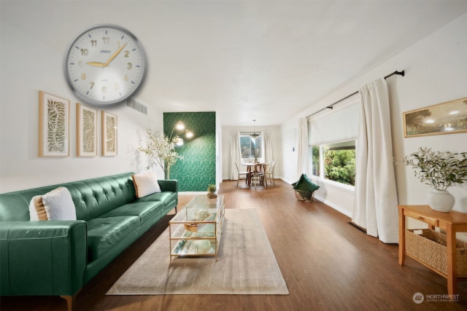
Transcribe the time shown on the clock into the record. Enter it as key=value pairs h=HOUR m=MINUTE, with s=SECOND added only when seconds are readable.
h=9 m=7
